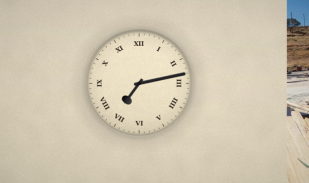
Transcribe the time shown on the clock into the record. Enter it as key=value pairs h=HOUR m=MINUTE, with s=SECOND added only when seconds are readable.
h=7 m=13
